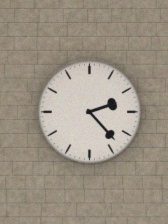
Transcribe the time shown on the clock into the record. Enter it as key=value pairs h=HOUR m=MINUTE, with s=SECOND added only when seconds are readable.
h=2 m=23
